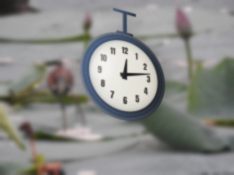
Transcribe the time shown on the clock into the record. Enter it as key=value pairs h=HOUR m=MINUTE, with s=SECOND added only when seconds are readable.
h=12 m=13
